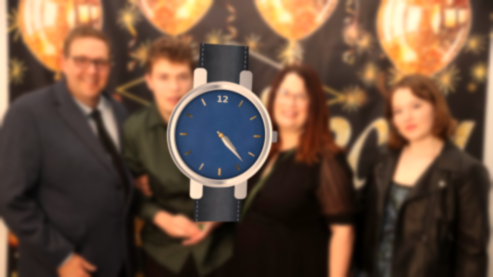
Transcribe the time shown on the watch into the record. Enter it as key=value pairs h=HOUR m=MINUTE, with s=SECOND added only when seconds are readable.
h=4 m=23
